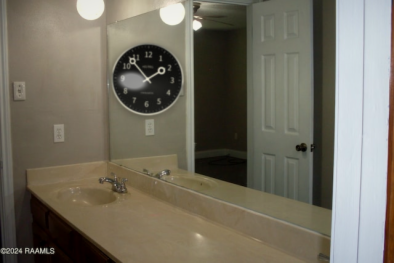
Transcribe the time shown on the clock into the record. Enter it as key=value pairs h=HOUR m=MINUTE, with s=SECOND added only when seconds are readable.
h=1 m=53
